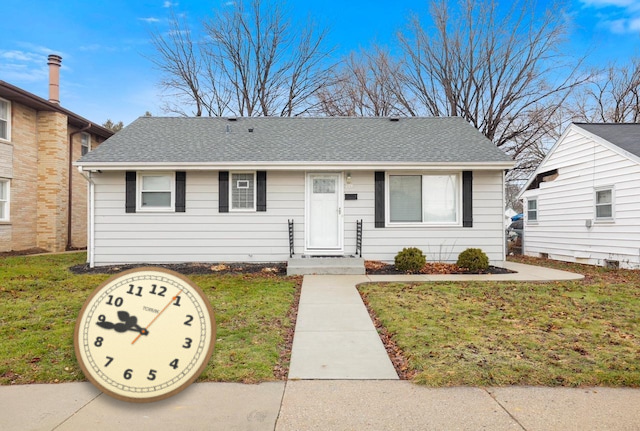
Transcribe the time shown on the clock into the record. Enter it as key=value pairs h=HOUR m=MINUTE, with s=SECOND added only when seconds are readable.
h=9 m=44 s=4
